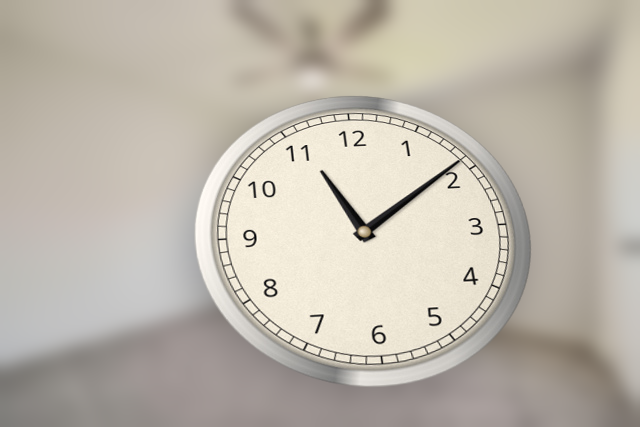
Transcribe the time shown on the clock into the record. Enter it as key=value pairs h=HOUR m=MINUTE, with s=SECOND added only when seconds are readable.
h=11 m=9
